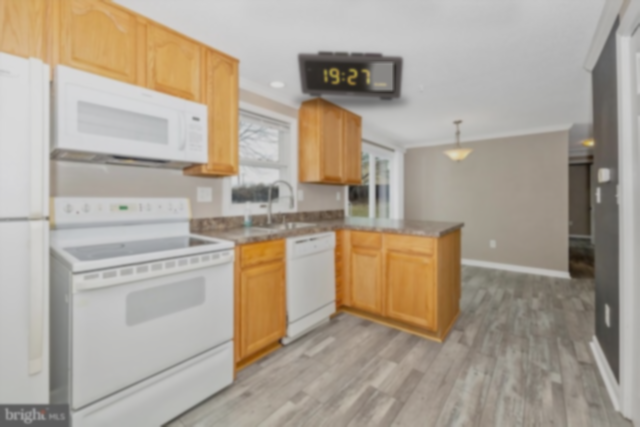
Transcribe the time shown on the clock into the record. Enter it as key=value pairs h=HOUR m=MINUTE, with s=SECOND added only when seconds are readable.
h=19 m=27
